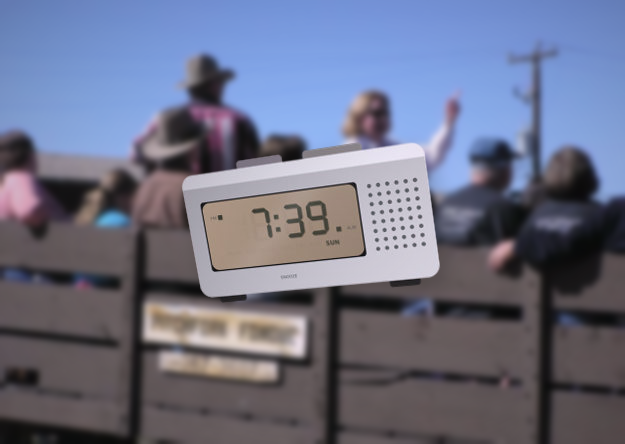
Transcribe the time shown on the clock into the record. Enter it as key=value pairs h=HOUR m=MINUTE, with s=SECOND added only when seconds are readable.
h=7 m=39
